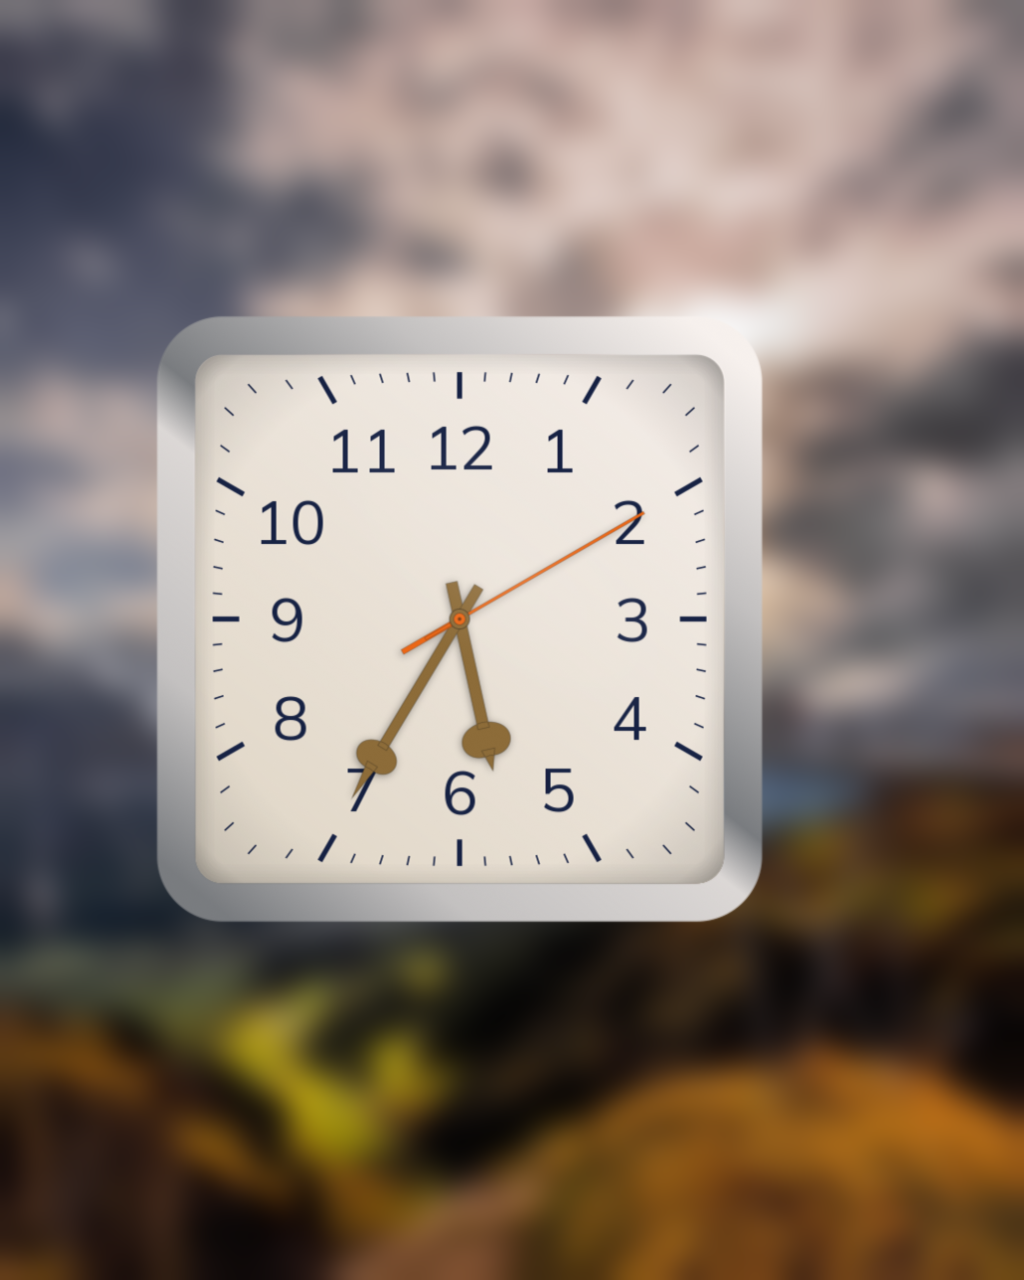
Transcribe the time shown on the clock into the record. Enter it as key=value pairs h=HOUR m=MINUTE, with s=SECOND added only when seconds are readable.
h=5 m=35 s=10
